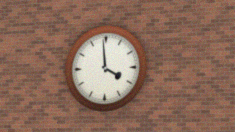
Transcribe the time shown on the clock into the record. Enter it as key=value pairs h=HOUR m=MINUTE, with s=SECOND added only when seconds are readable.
h=3 m=59
